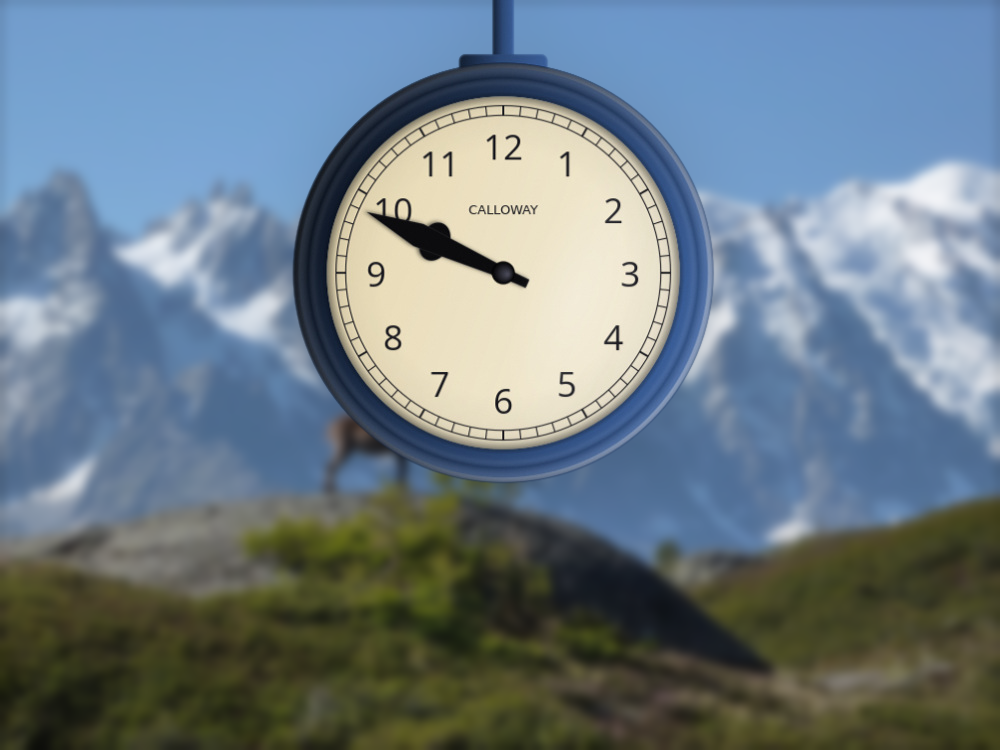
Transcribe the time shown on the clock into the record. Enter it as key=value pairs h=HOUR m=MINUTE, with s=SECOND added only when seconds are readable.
h=9 m=49
